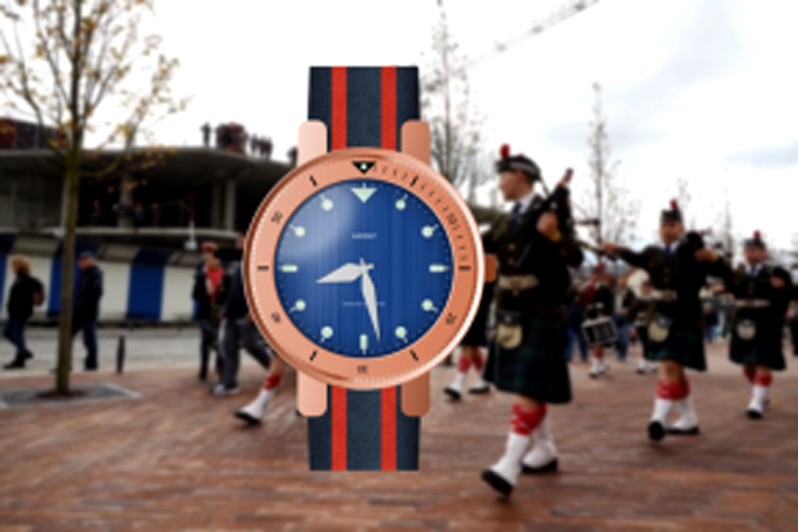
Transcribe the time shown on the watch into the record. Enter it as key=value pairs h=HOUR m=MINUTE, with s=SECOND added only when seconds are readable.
h=8 m=28
